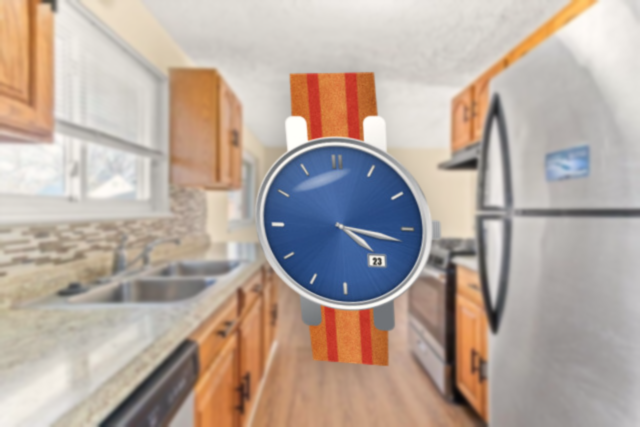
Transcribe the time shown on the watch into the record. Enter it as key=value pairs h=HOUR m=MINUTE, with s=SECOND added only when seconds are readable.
h=4 m=17
